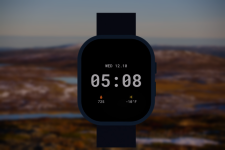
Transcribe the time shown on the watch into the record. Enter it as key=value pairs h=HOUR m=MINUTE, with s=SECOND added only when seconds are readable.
h=5 m=8
